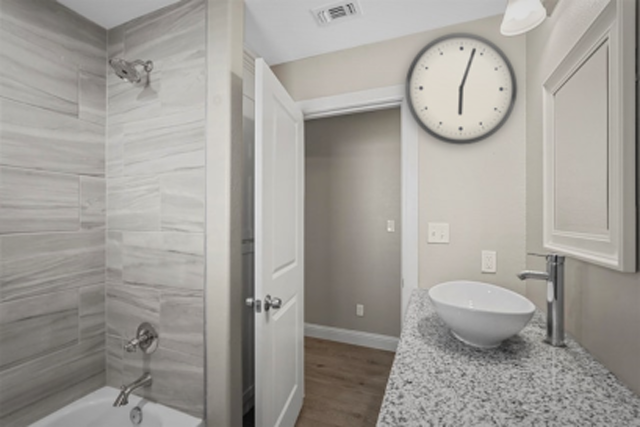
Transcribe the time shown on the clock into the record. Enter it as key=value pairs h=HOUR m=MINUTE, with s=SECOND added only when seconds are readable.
h=6 m=3
